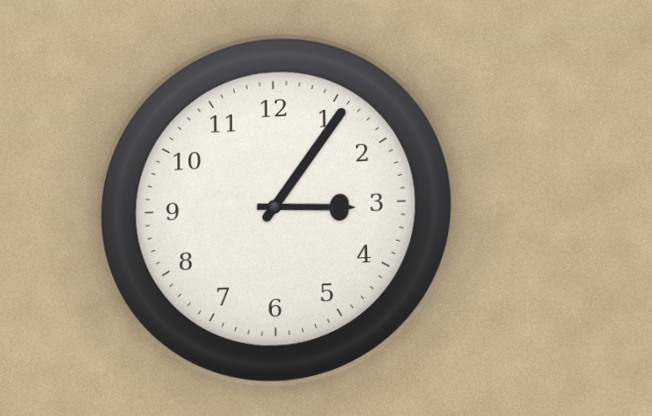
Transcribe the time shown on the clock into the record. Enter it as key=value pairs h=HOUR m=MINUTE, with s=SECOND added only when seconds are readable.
h=3 m=6
